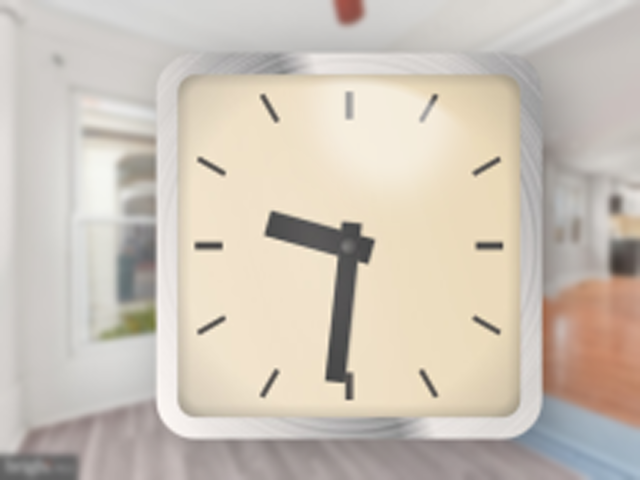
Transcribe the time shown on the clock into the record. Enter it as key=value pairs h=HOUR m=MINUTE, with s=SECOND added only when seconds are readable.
h=9 m=31
